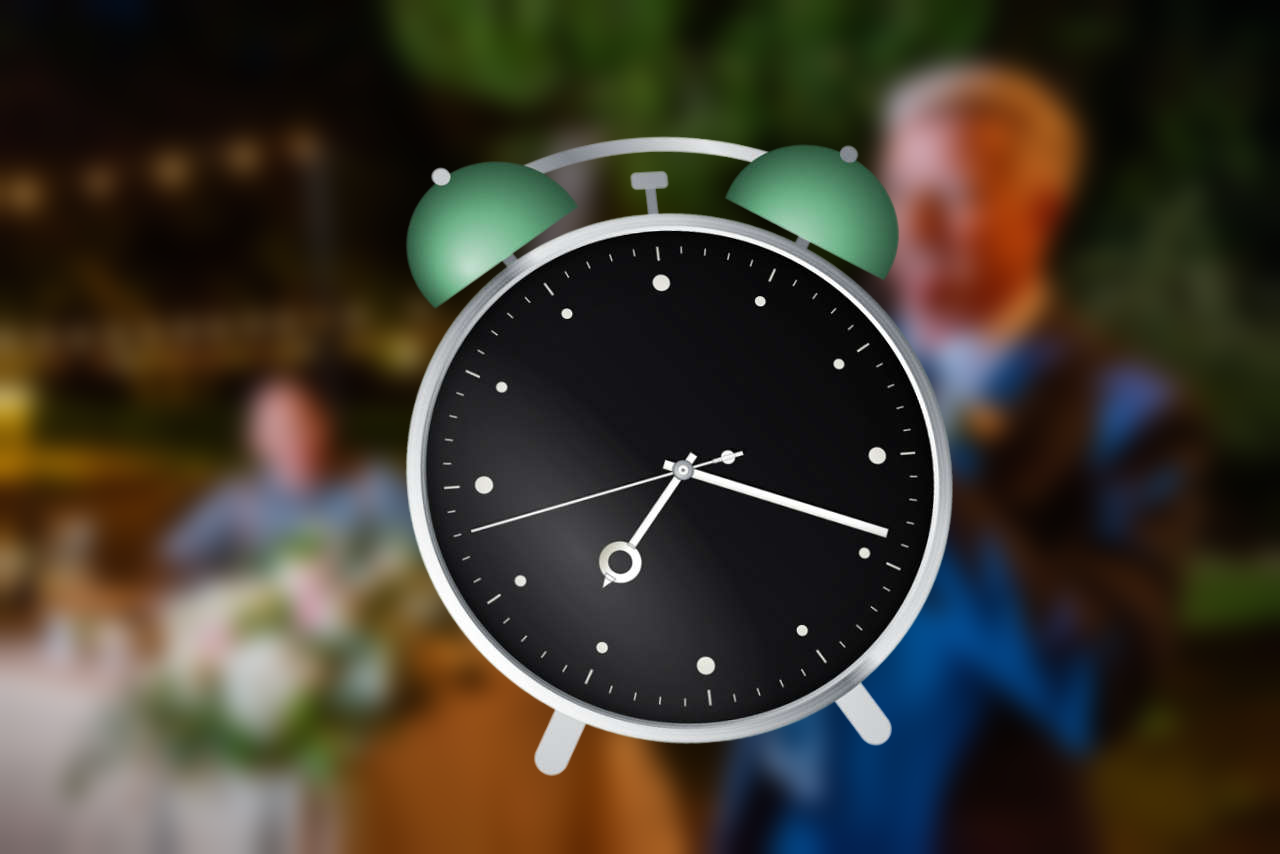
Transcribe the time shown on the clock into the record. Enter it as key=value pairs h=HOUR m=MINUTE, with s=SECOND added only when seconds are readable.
h=7 m=18 s=43
